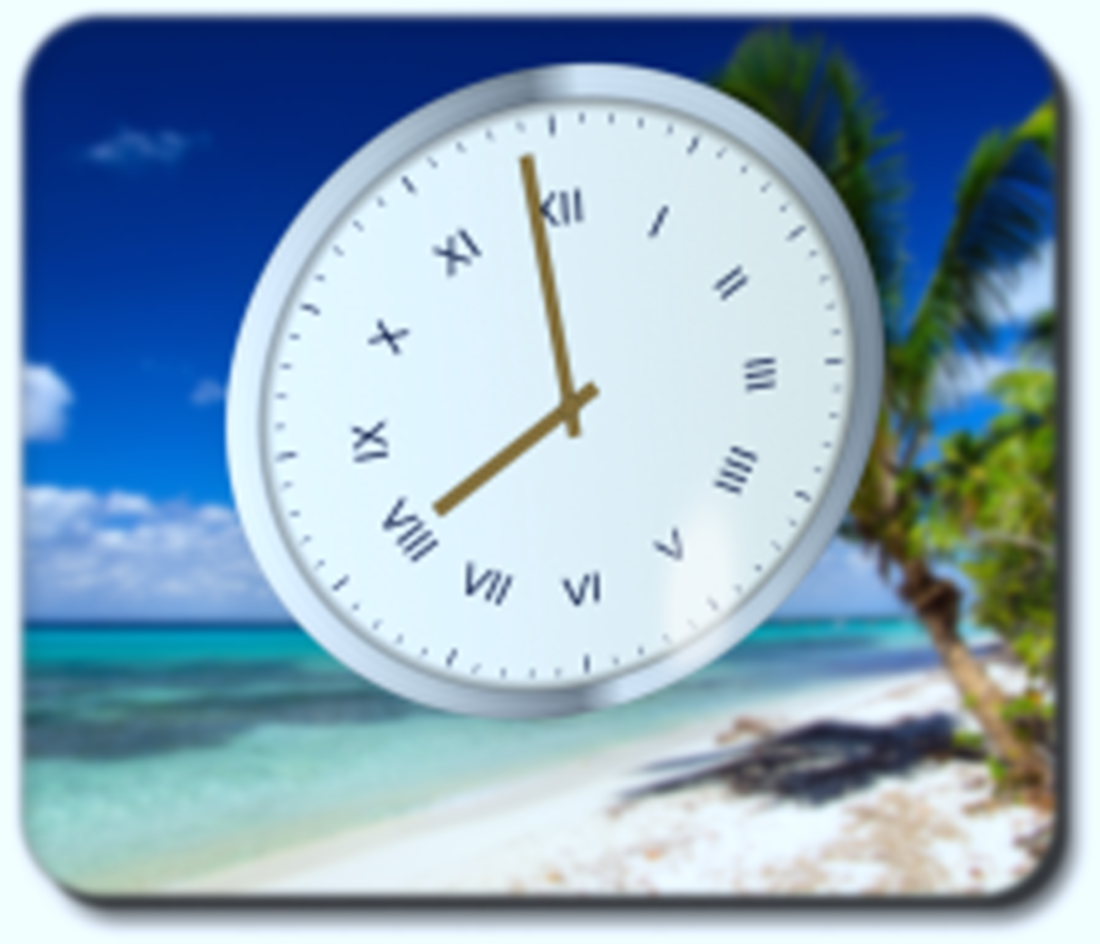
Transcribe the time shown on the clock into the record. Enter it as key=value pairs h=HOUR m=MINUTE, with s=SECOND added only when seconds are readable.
h=7 m=59
